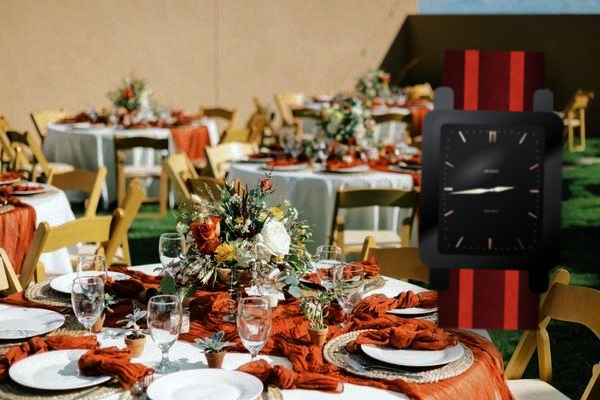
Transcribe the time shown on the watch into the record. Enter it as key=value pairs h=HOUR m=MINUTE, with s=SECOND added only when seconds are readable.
h=2 m=44
